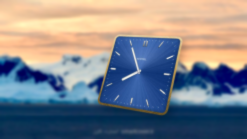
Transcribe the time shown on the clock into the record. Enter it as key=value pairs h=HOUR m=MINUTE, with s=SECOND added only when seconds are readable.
h=7 m=55
